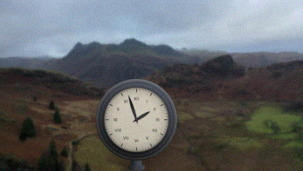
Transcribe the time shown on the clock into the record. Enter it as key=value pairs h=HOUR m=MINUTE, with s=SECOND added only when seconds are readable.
h=1 m=57
